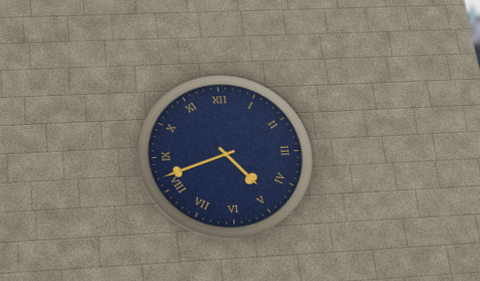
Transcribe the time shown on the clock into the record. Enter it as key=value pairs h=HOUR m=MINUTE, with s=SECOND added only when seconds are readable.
h=4 m=42
